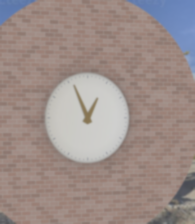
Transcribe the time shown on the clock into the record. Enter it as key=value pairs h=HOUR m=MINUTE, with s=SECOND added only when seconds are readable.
h=12 m=56
